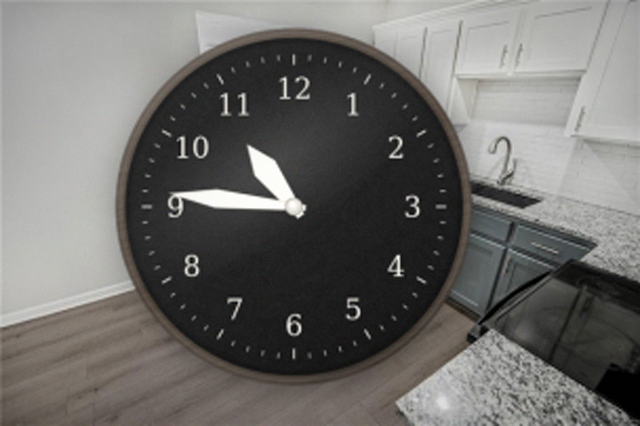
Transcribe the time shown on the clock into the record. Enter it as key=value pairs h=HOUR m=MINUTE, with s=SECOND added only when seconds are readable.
h=10 m=46
